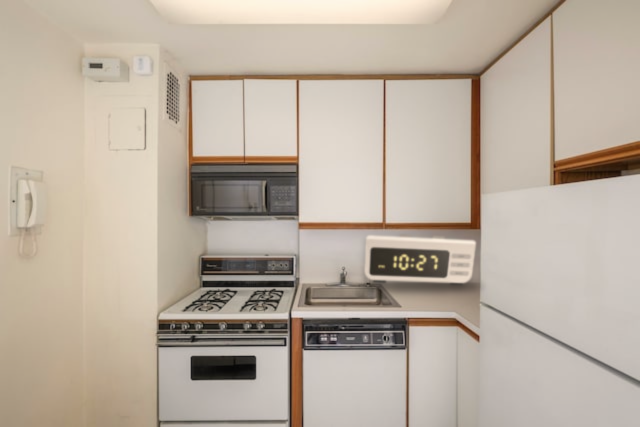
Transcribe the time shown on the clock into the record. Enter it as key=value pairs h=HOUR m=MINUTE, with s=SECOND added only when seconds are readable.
h=10 m=27
